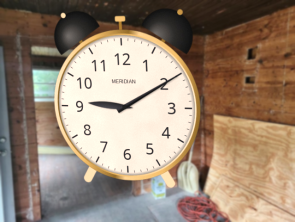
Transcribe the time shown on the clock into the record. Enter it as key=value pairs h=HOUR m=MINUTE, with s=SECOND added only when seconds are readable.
h=9 m=10
